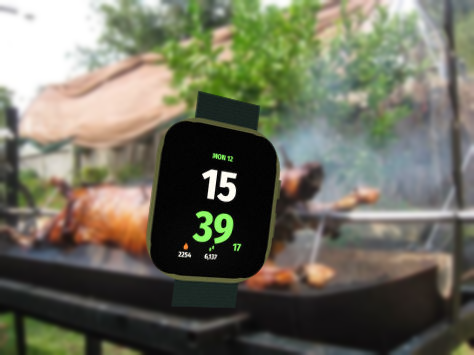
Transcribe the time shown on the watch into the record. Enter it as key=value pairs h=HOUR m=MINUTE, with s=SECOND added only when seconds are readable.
h=15 m=39 s=17
